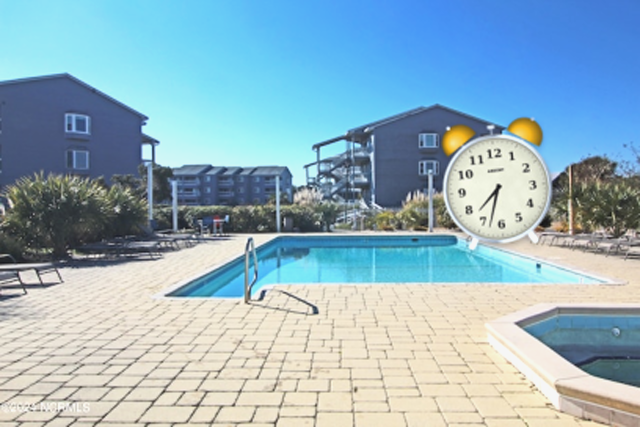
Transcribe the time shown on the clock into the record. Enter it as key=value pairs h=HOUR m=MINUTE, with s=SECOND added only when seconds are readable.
h=7 m=33
